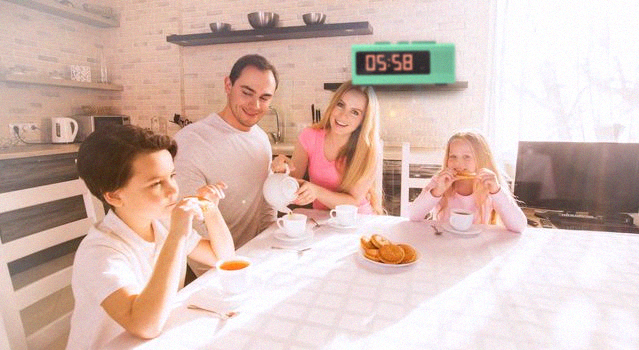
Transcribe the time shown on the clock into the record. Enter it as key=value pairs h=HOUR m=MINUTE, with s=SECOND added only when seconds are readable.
h=5 m=58
